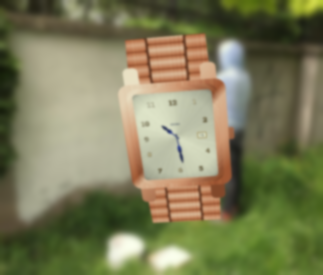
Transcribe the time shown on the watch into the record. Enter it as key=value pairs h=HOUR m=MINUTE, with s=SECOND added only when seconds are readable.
h=10 m=29
